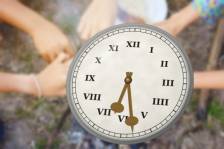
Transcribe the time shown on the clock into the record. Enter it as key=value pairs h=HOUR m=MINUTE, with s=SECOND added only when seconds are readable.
h=6 m=28
